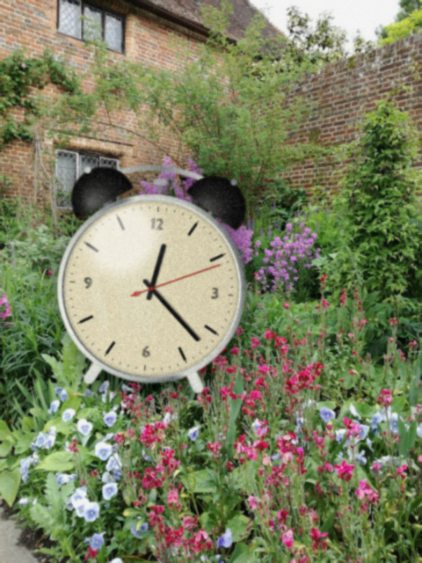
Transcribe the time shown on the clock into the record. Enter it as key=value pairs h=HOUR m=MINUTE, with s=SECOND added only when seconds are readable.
h=12 m=22 s=11
